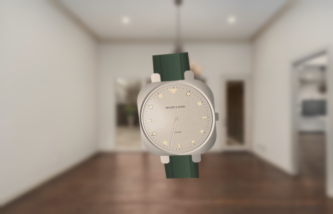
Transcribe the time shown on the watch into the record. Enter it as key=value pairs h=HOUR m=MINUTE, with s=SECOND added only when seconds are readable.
h=6 m=33
